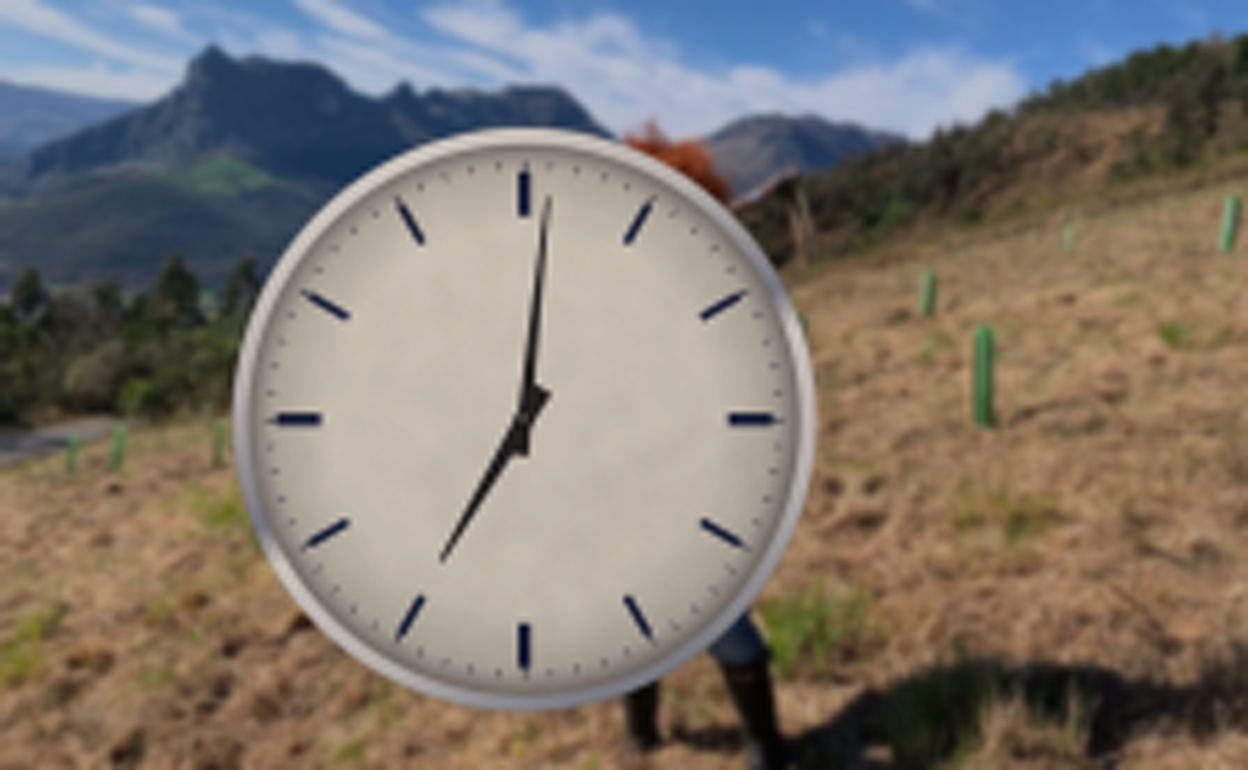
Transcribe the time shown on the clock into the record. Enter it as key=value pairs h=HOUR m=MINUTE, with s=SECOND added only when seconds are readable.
h=7 m=1
